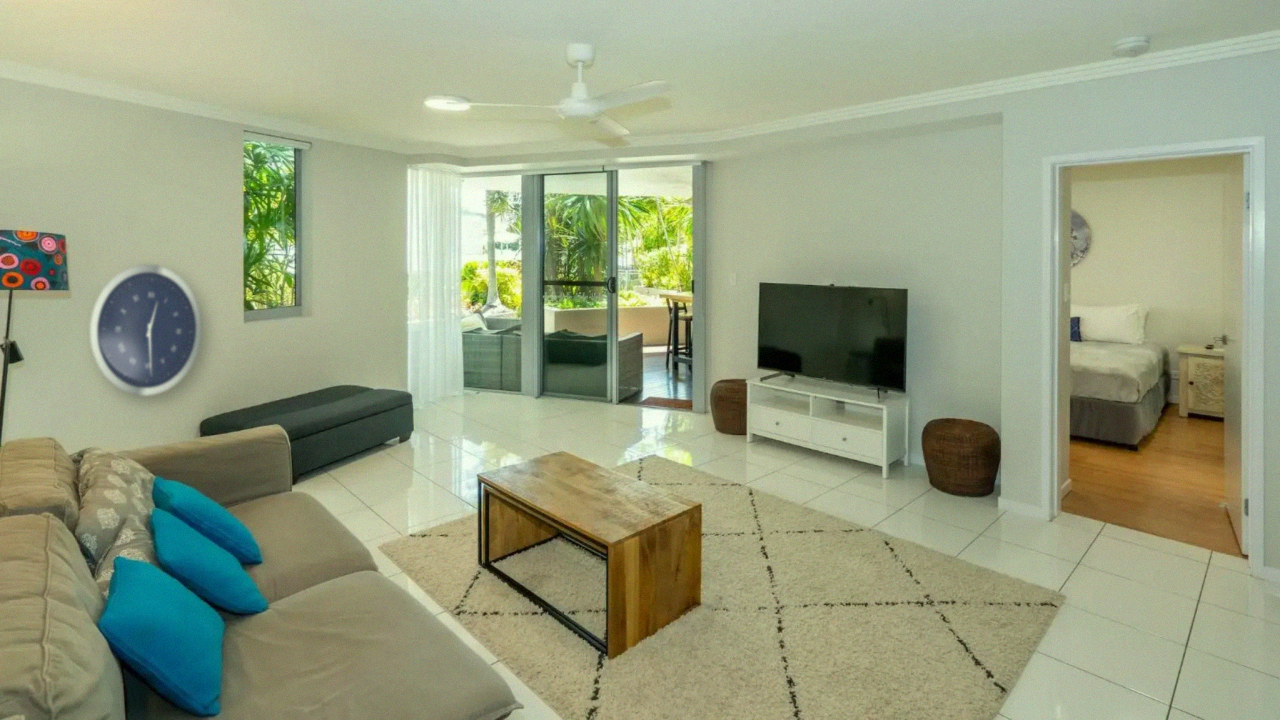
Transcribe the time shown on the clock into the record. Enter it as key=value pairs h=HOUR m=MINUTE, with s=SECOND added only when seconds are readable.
h=12 m=29
